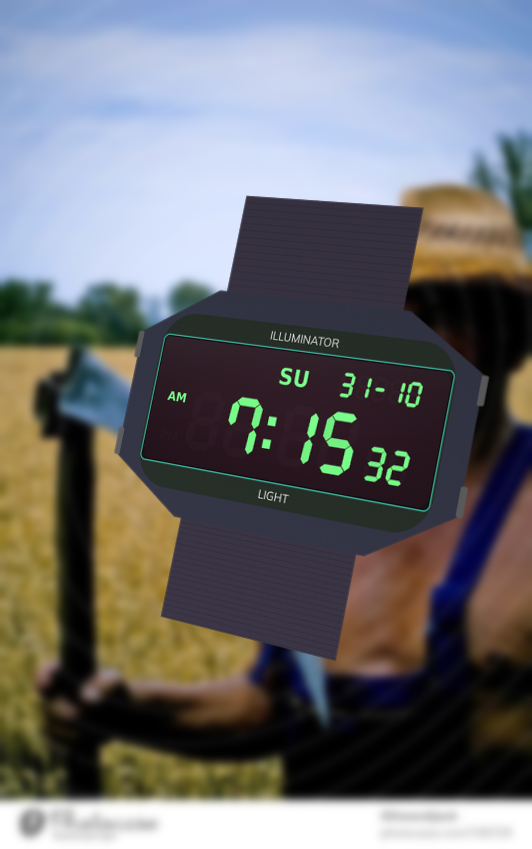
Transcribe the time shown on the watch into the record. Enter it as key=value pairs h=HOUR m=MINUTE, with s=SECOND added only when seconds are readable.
h=7 m=15 s=32
